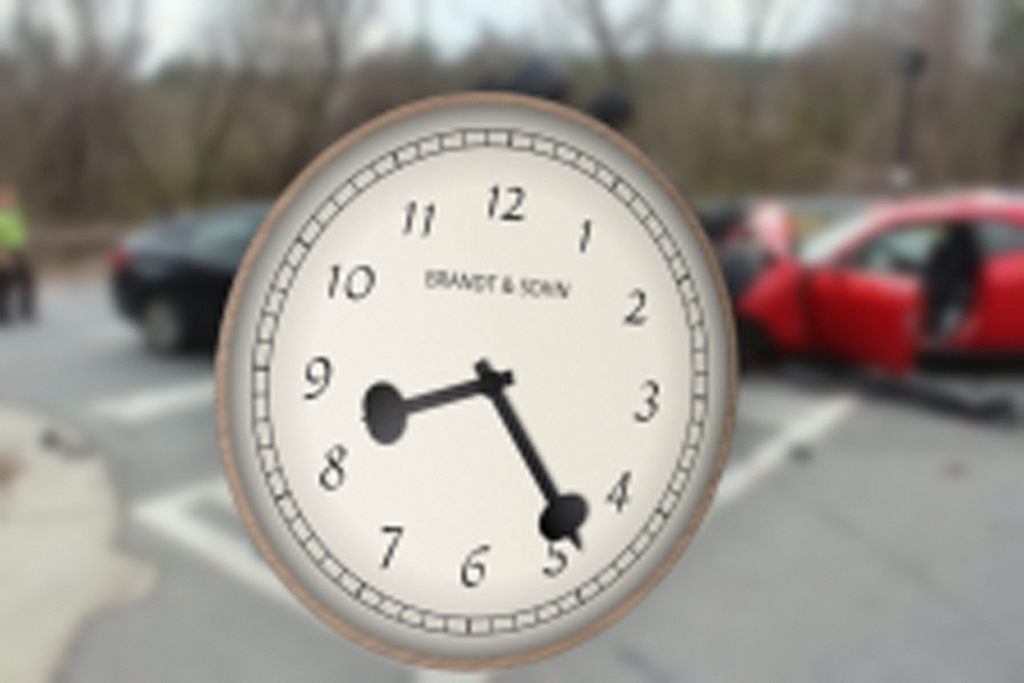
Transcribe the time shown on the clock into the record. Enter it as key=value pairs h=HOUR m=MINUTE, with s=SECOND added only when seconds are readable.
h=8 m=24
